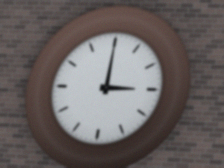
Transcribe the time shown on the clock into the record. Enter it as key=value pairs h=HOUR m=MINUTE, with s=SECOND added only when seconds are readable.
h=3 m=0
